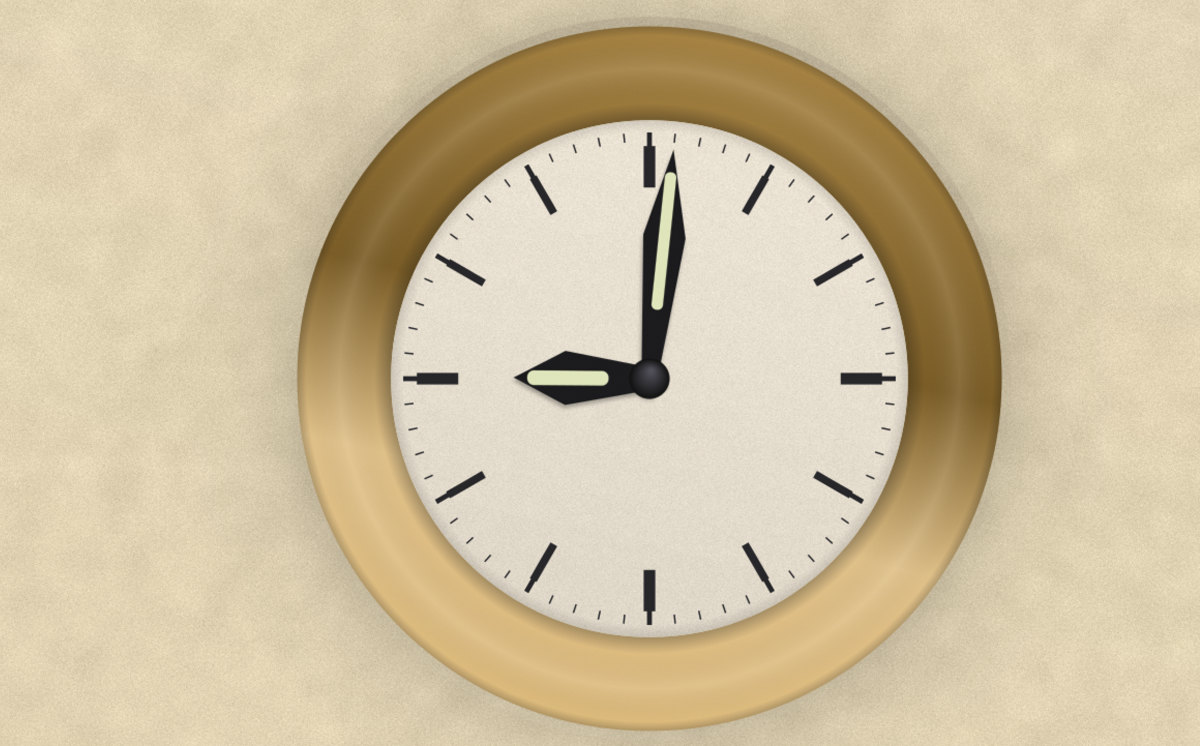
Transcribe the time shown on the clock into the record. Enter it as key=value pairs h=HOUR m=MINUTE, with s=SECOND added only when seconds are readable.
h=9 m=1
